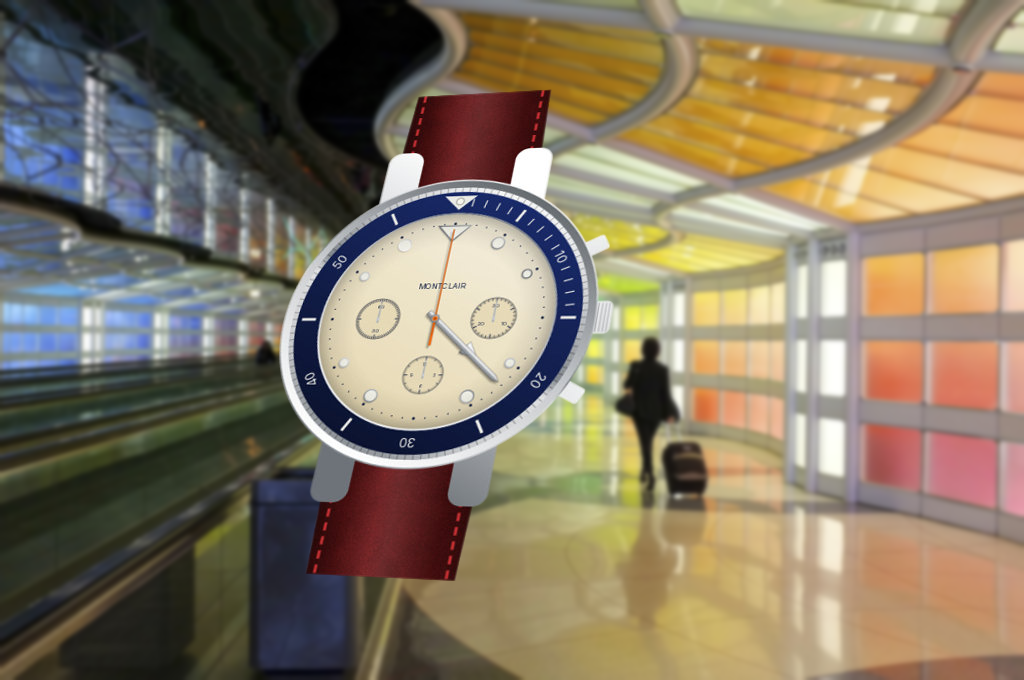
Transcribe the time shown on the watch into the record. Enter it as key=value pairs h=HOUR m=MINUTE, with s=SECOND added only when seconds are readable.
h=4 m=22
